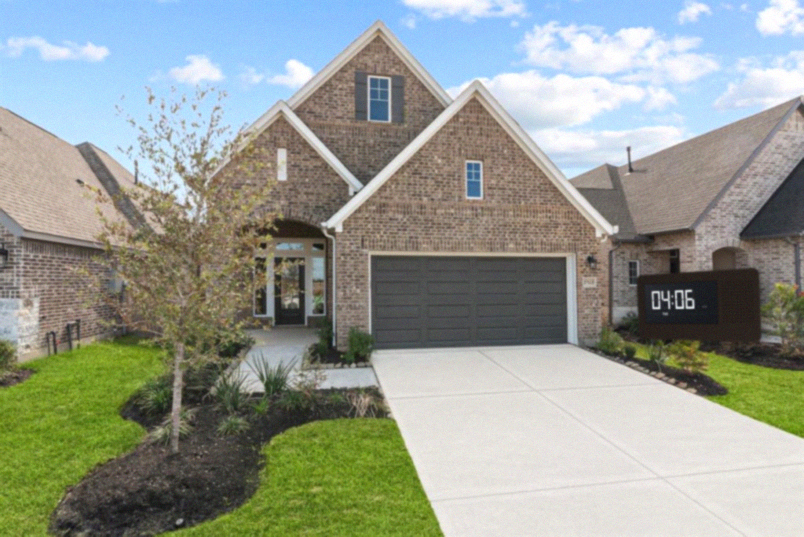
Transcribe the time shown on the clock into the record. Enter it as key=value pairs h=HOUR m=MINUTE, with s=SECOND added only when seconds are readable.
h=4 m=6
